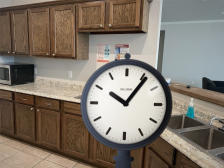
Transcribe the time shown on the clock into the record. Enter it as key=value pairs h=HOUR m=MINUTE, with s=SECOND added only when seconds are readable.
h=10 m=6
